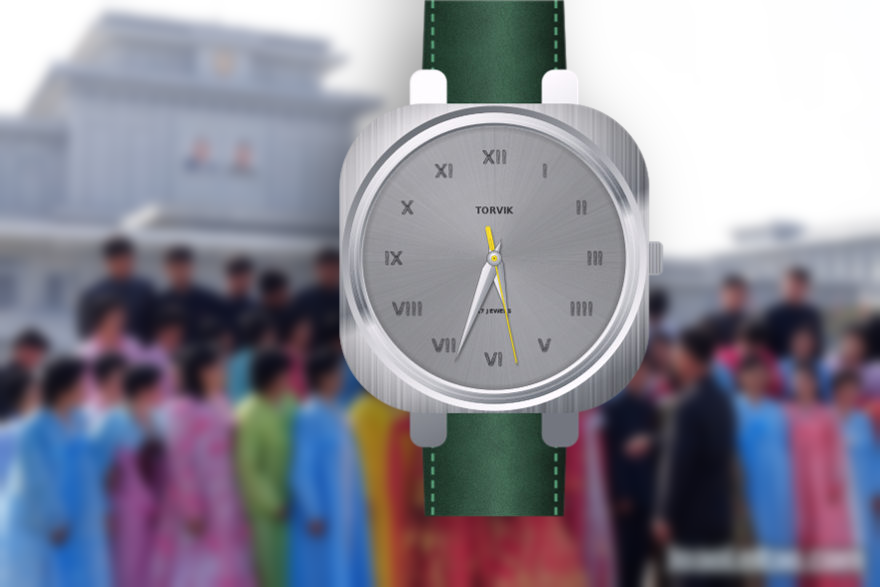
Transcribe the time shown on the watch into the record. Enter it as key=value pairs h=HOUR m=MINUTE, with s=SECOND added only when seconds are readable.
h=5 m=33 s=28
